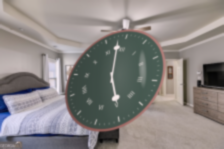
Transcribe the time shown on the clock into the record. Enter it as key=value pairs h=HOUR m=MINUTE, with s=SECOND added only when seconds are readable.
h=4 m=58
